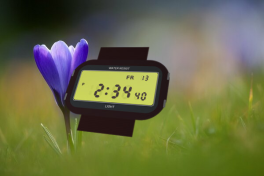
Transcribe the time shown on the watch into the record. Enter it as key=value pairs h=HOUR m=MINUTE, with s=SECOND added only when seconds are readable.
h=2 m=34 s=40
